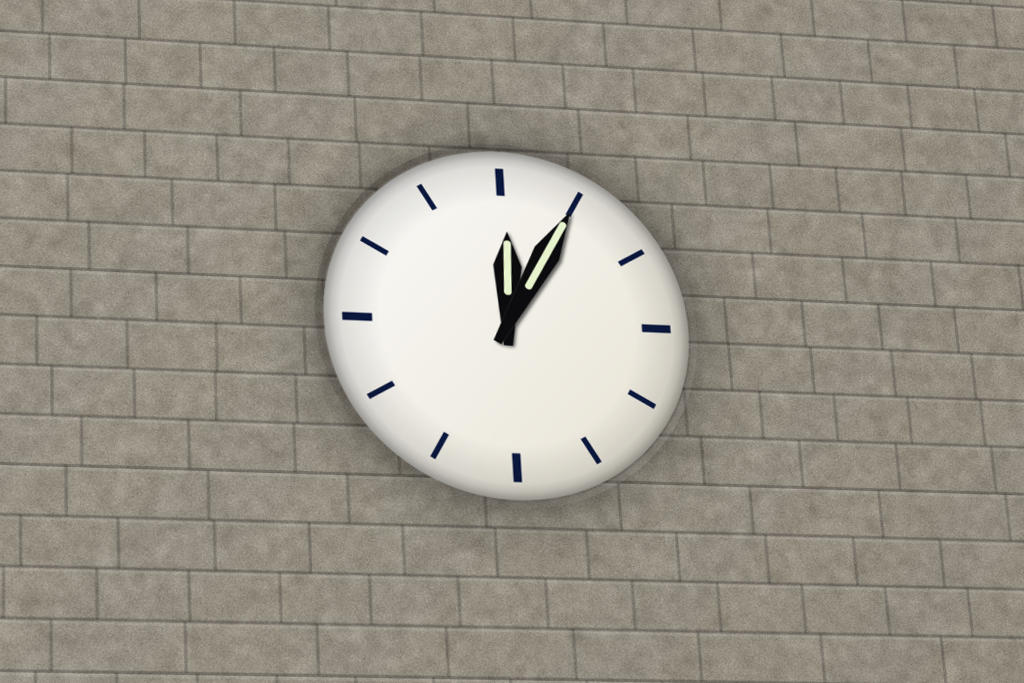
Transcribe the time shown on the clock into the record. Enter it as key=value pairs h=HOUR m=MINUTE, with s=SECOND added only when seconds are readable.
h=12 m=5
